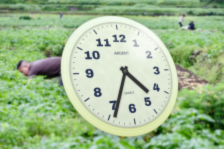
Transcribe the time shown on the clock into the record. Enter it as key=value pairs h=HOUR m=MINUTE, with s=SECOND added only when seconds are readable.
h=4 m=34
